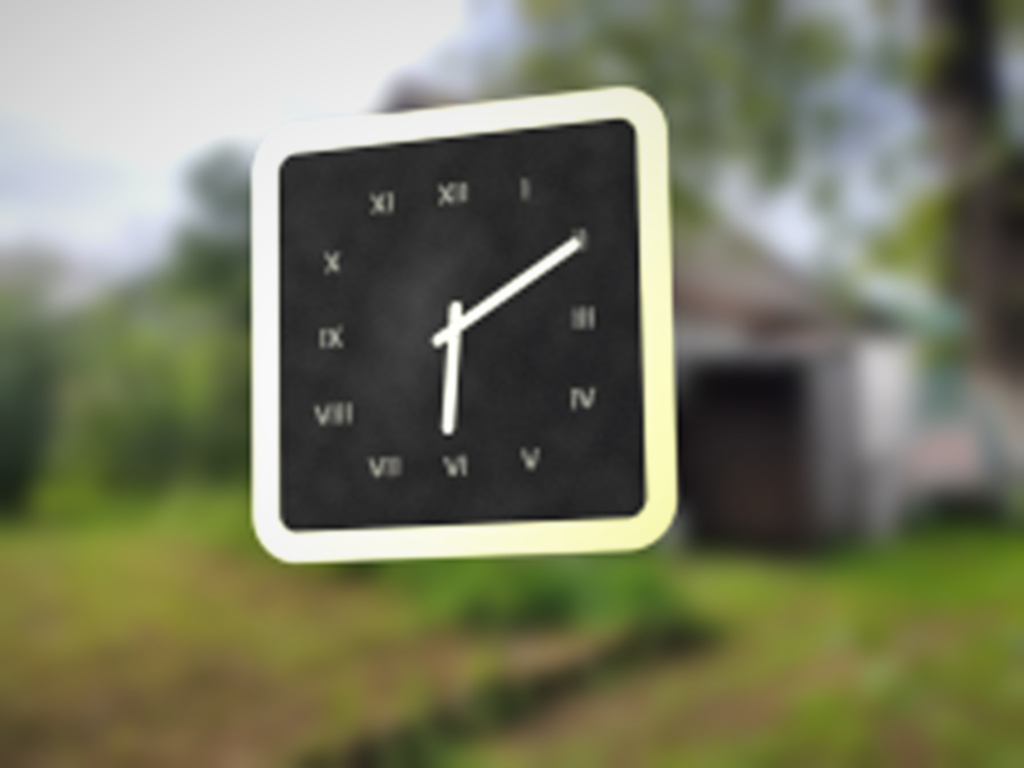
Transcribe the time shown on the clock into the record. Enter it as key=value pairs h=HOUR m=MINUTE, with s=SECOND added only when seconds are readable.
h=6 m=10
